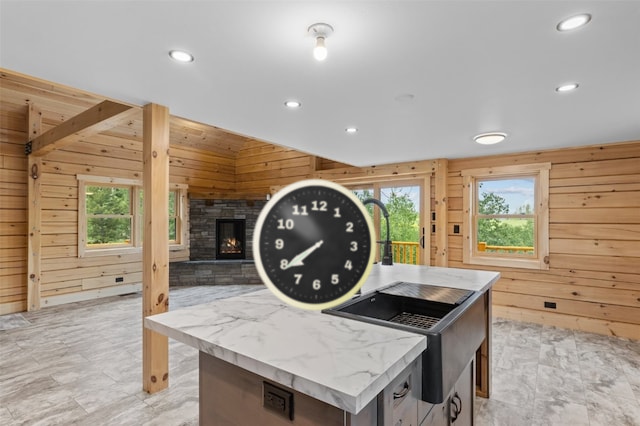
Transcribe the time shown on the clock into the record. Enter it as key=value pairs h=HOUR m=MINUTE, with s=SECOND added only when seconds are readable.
h=7 m=39
